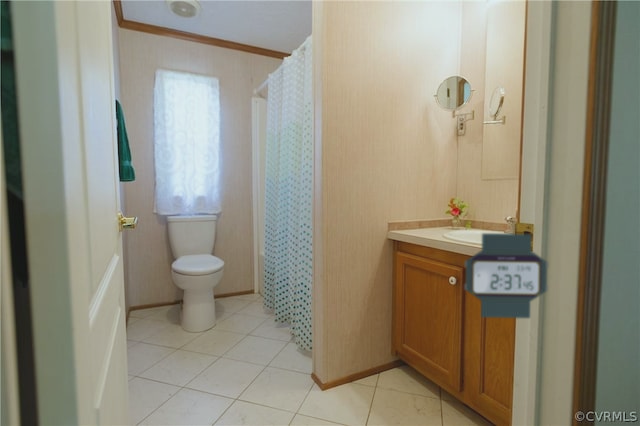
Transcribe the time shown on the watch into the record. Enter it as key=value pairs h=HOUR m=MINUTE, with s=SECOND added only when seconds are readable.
h=2 m=37
